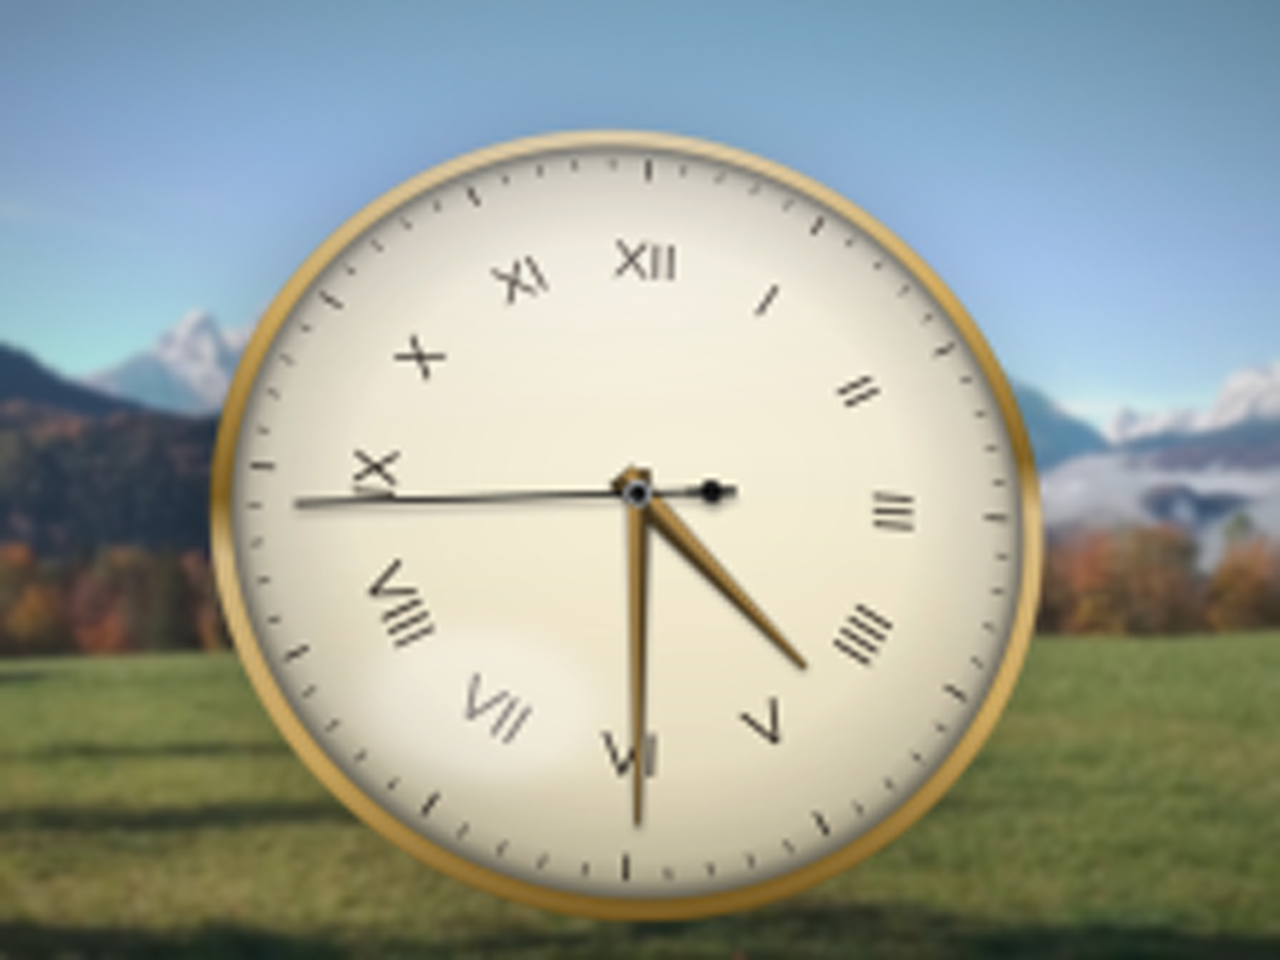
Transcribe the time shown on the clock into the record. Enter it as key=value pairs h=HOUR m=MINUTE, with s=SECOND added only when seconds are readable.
h=4 m=29 s=44
